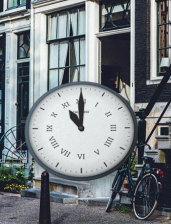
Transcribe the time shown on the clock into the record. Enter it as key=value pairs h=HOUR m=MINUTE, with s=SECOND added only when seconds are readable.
h=11 m=0
